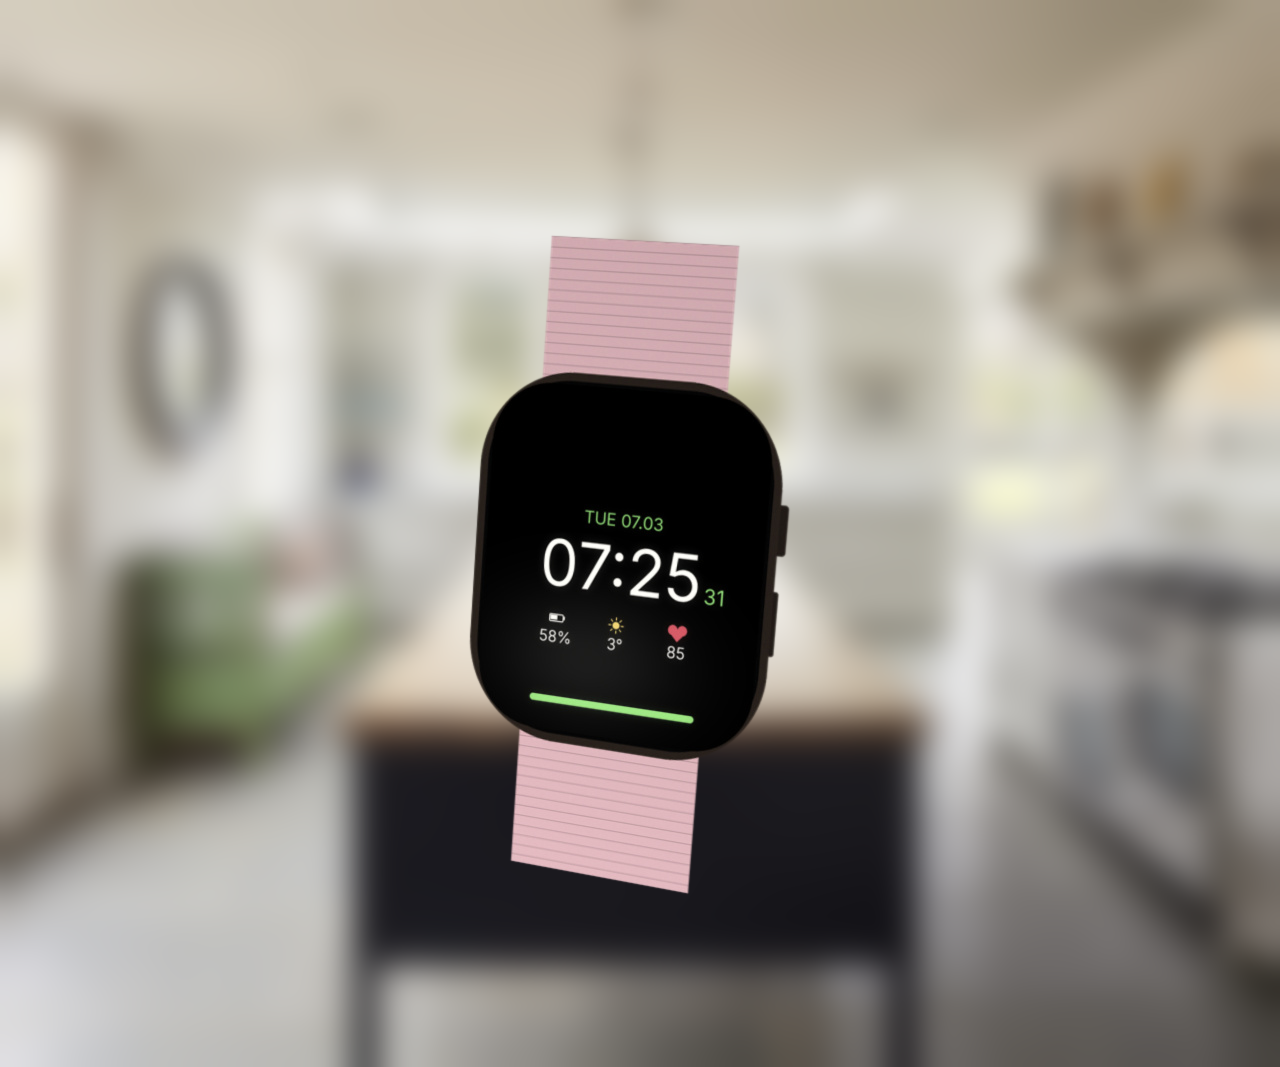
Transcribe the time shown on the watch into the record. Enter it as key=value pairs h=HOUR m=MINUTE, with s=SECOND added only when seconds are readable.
h=7 m=25 s=31
